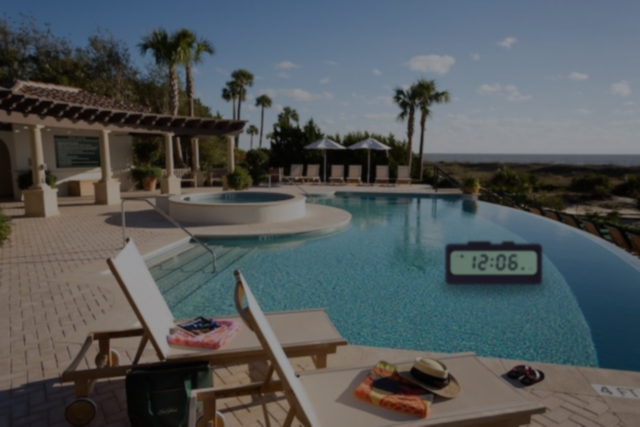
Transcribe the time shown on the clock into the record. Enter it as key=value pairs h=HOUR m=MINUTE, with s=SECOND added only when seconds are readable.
h=12 m=6
